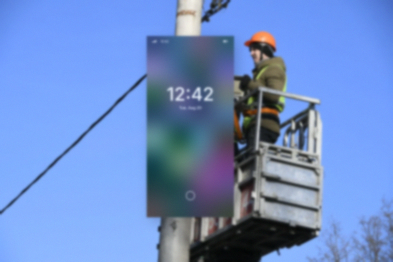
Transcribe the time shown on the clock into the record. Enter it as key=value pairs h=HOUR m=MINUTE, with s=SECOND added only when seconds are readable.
h=12 m=42
